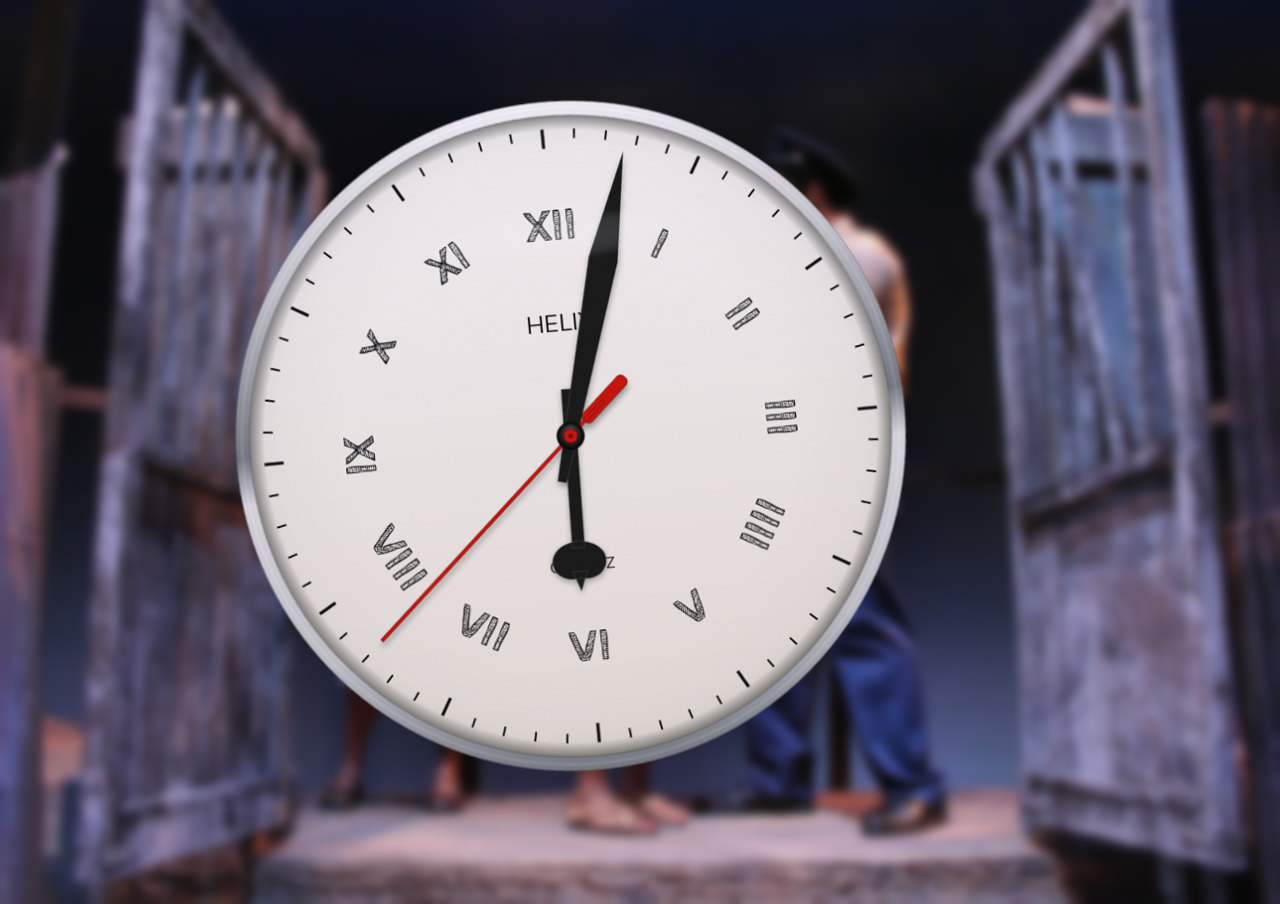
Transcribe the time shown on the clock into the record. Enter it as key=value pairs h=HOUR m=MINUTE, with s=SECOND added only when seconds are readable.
h=6 m=2 s=38
